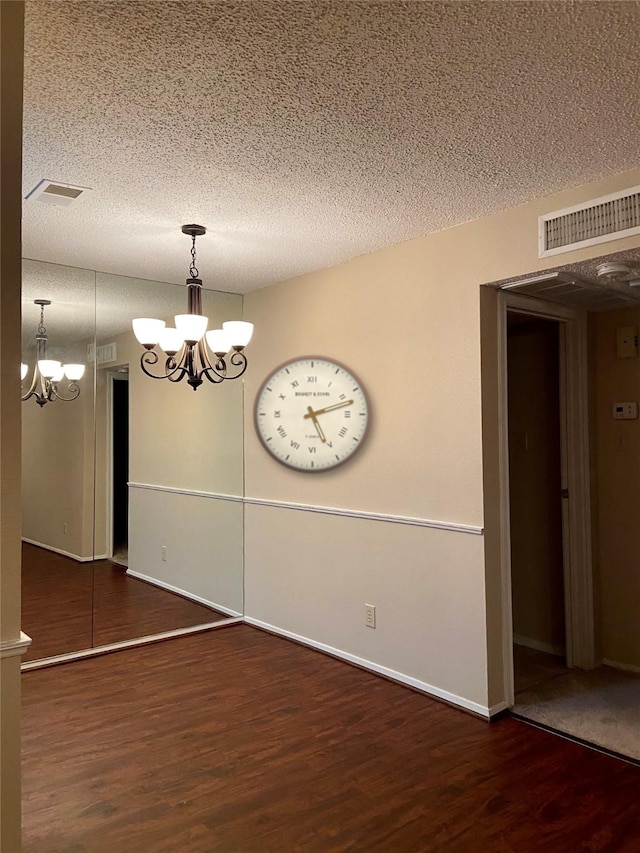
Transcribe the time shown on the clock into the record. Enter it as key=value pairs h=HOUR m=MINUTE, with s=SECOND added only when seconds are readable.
h=5 m=12
